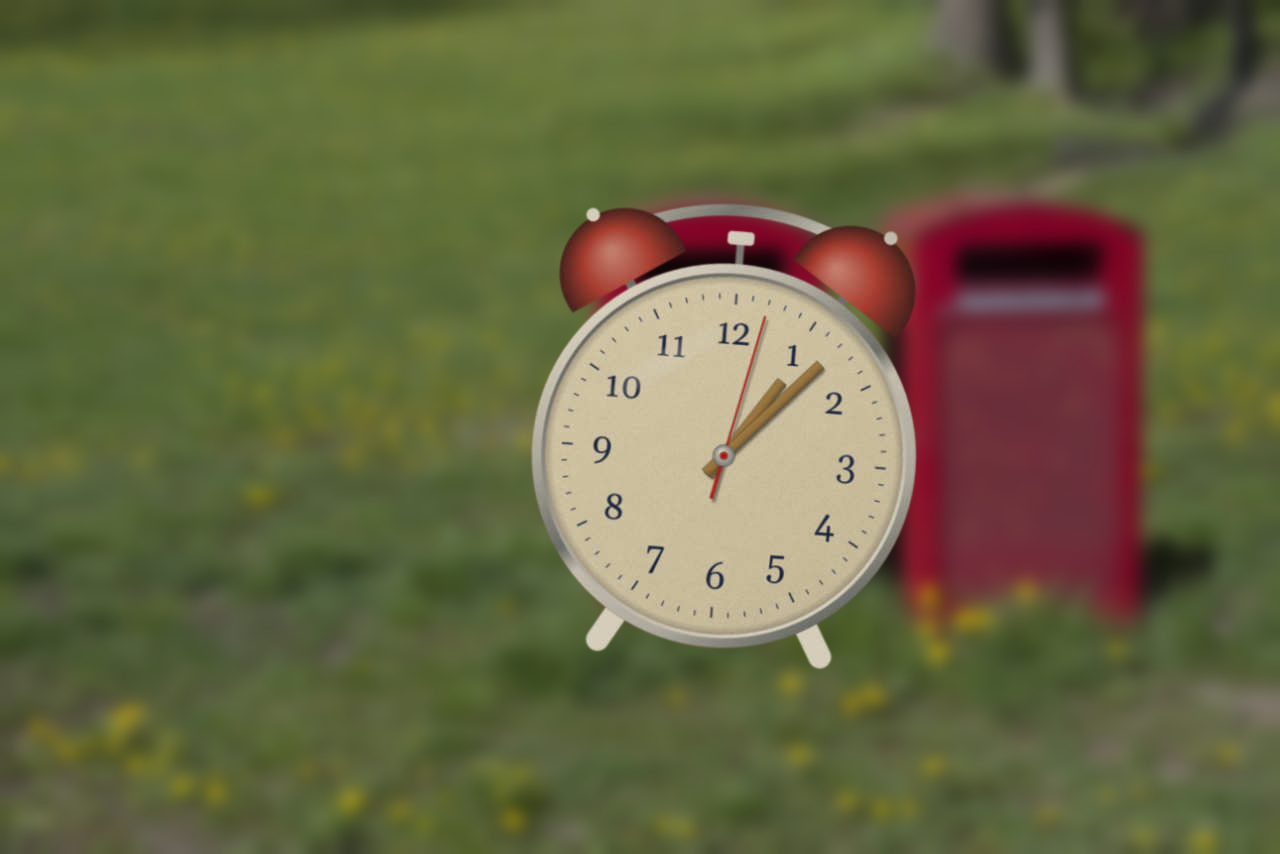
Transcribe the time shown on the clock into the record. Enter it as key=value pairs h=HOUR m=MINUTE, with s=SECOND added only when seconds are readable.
h=1 m=7 s=2
